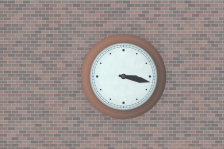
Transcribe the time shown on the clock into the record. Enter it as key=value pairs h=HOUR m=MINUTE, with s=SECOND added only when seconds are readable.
h=3 m=17
